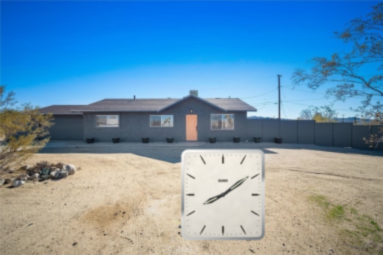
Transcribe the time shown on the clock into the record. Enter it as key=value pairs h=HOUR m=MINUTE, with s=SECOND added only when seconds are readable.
h=8 m=9
